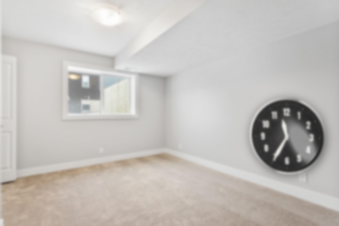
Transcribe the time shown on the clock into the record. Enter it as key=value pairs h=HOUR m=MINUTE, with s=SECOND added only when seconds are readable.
h=11 m=35
